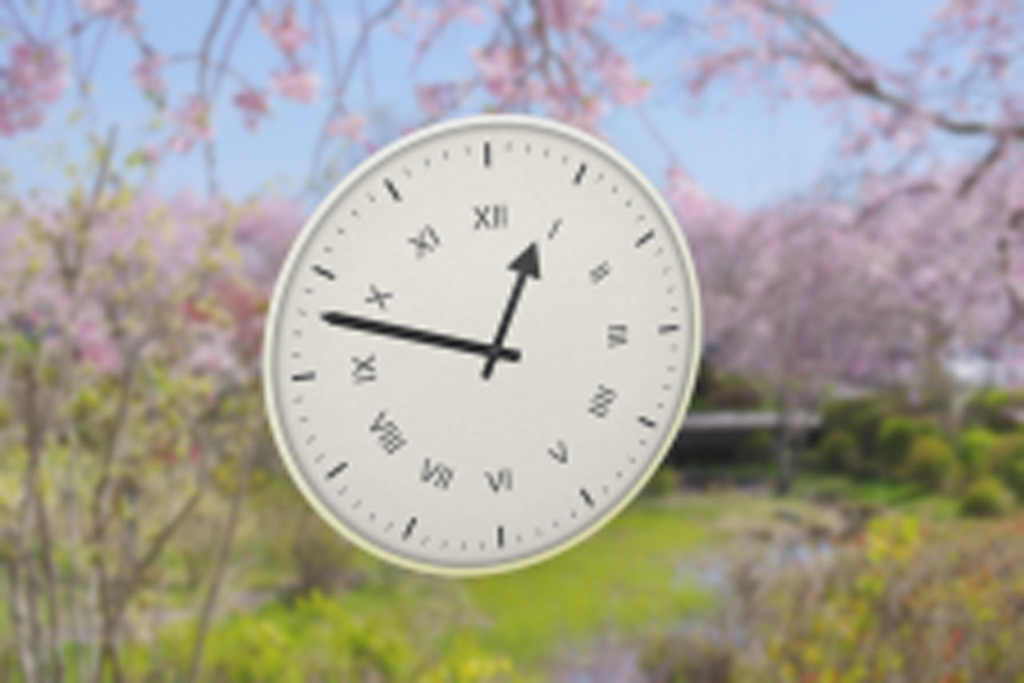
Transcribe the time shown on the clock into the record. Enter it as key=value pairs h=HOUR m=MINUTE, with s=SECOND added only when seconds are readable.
h=12 m=48
